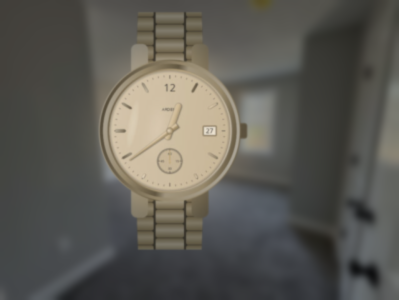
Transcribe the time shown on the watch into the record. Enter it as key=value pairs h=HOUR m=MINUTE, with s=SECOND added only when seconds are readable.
h=12 m=39
